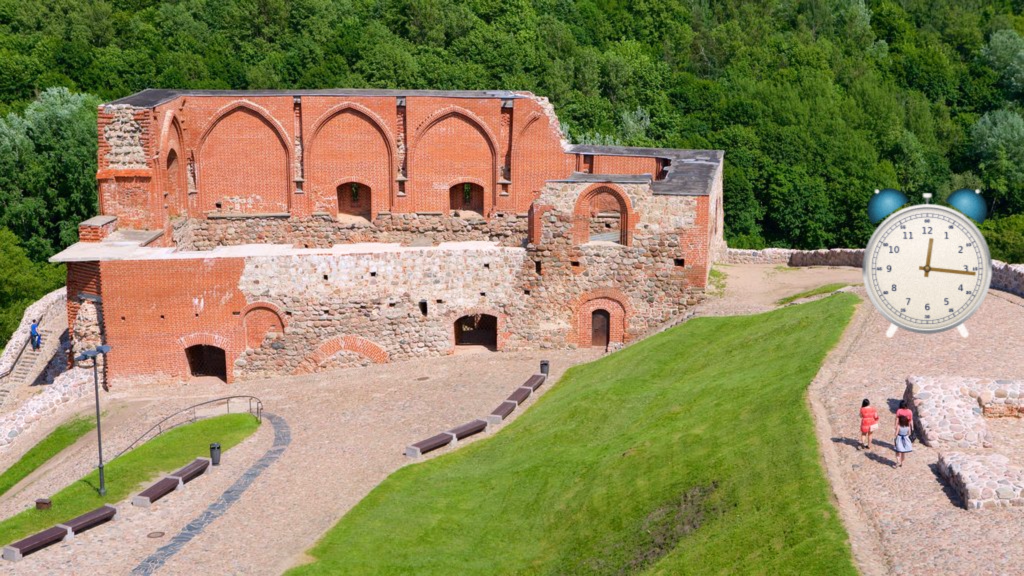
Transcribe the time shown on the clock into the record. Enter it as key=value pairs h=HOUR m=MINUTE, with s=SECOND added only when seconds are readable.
h=12 m=16
